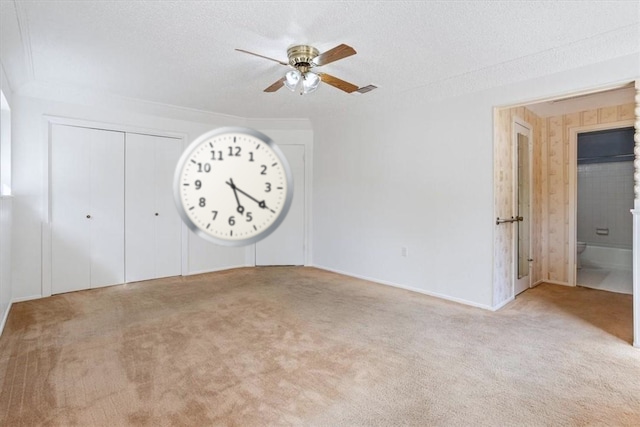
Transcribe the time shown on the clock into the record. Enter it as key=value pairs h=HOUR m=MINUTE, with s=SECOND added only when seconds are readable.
h=5 m=20
